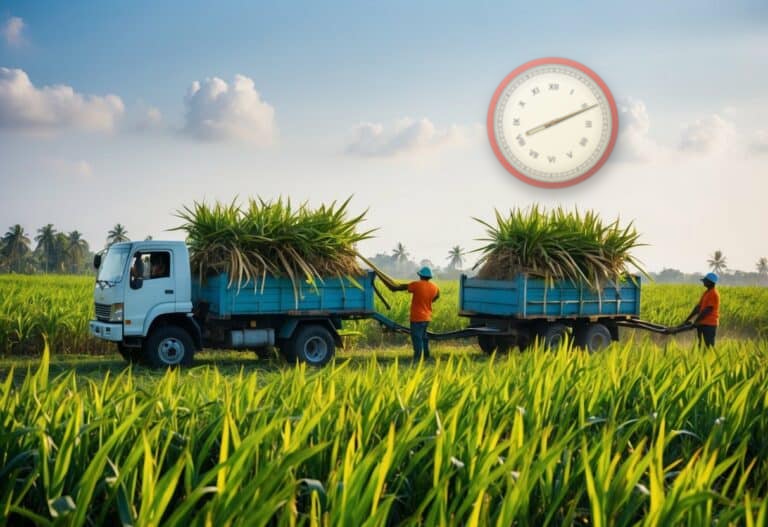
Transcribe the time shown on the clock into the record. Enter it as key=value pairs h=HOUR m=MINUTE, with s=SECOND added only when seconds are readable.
h=8 m=11
